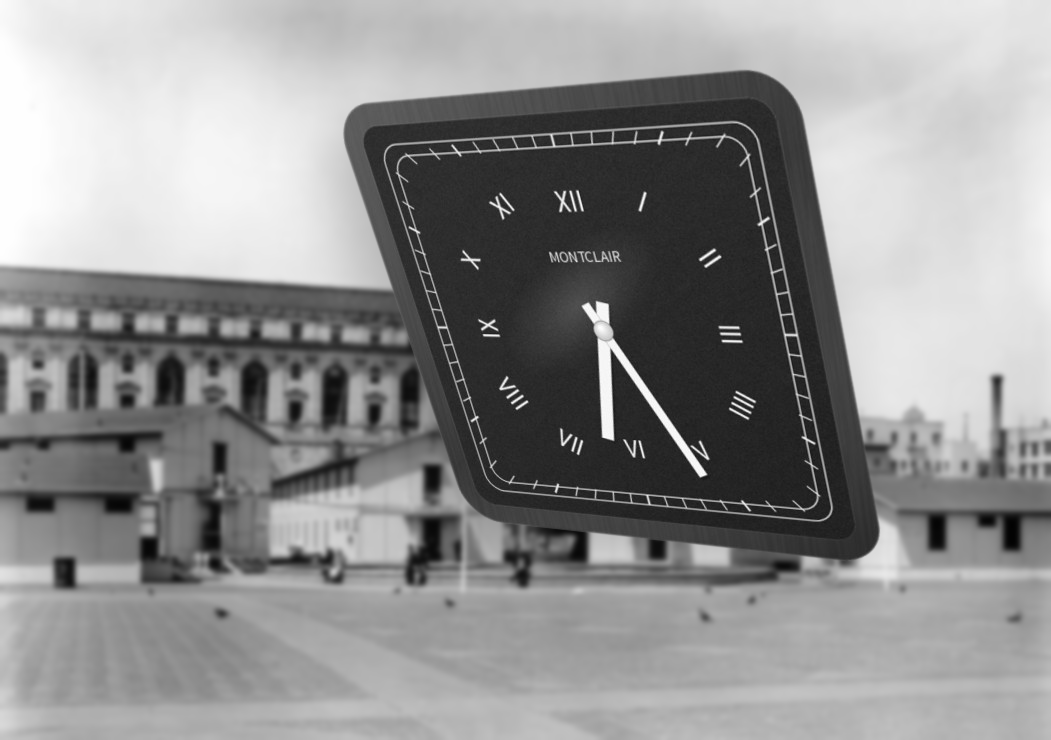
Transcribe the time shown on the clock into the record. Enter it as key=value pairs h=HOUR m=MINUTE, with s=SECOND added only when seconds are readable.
h=6 m=26
